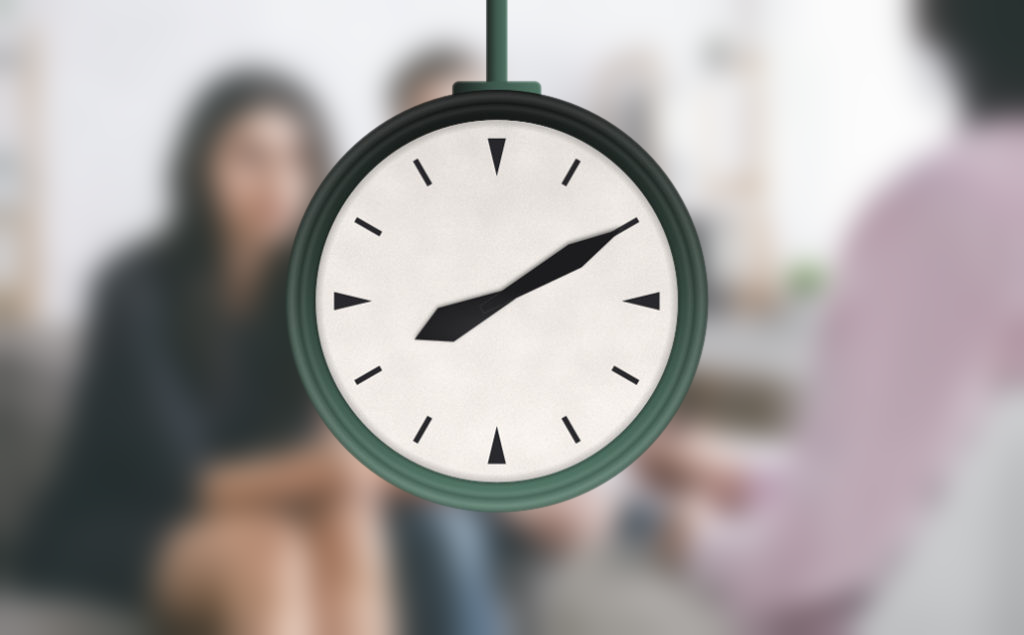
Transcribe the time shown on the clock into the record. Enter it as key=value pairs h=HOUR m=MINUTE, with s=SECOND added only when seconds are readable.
h=8 m=10
